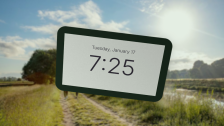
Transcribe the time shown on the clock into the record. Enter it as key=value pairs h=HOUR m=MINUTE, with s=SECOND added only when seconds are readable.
h=7 m=25
